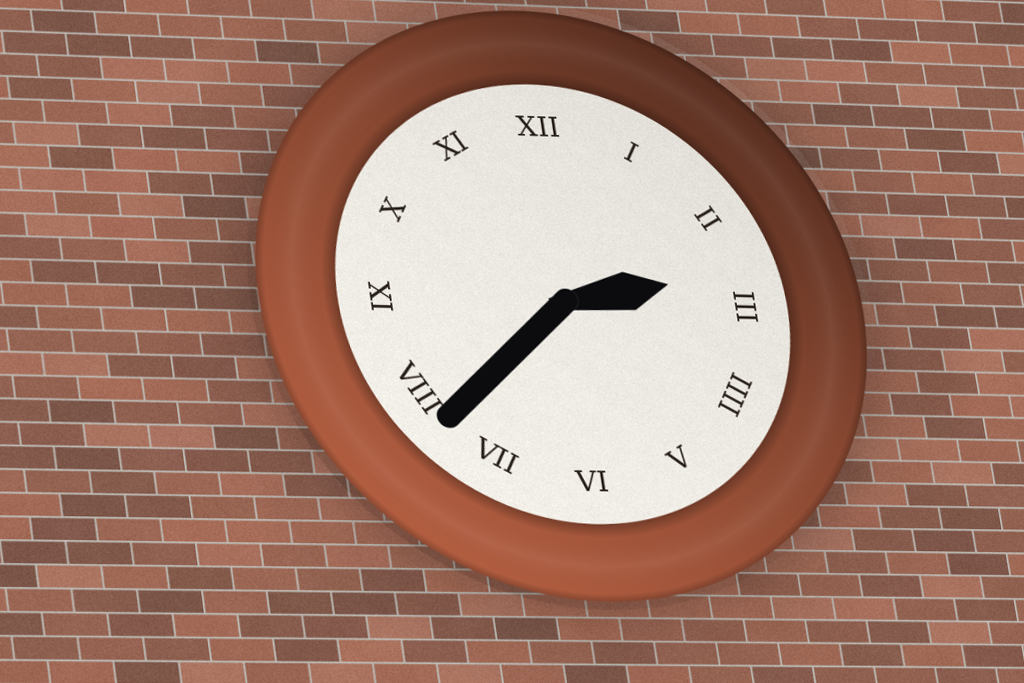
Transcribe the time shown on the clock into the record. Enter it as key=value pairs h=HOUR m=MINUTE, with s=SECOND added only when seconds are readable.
h=2 m=38
